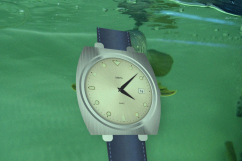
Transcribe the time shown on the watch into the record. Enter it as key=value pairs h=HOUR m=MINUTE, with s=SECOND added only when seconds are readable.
h=4 m=8
